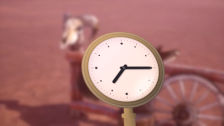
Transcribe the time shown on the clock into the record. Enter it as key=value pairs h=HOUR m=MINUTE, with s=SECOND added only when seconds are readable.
h=7 m=15
